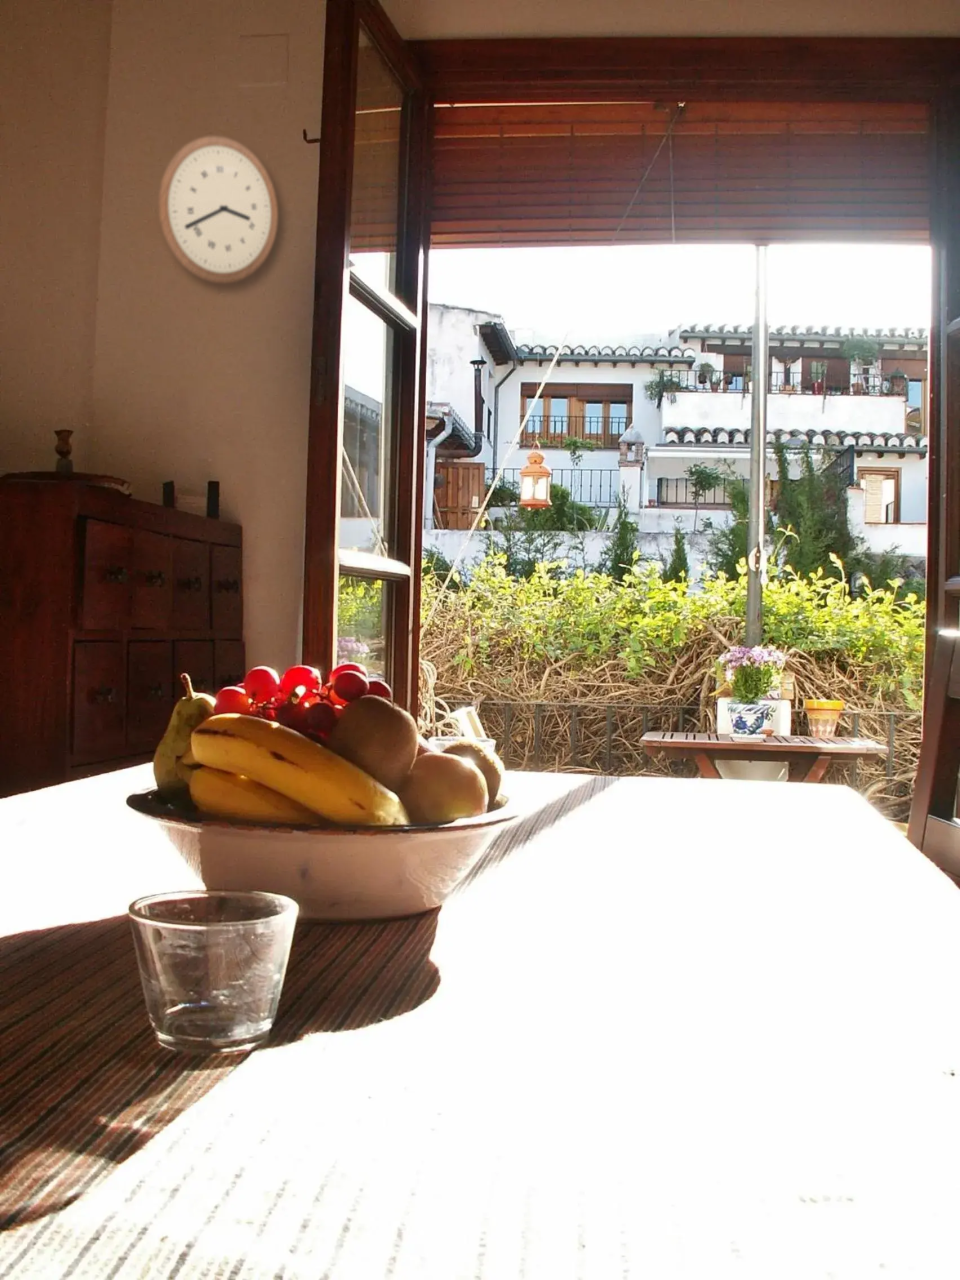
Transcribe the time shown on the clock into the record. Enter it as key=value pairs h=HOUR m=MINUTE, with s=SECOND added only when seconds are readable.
h=3 m=42
